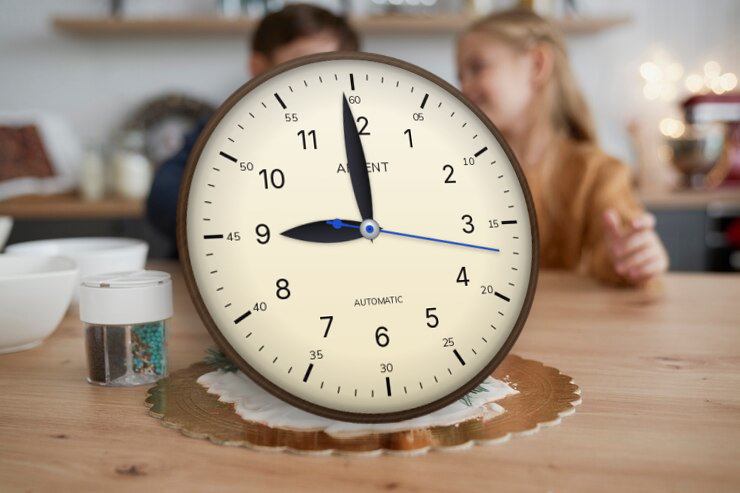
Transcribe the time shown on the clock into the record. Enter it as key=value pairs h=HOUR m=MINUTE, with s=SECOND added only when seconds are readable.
h=8 m=59 s=17
